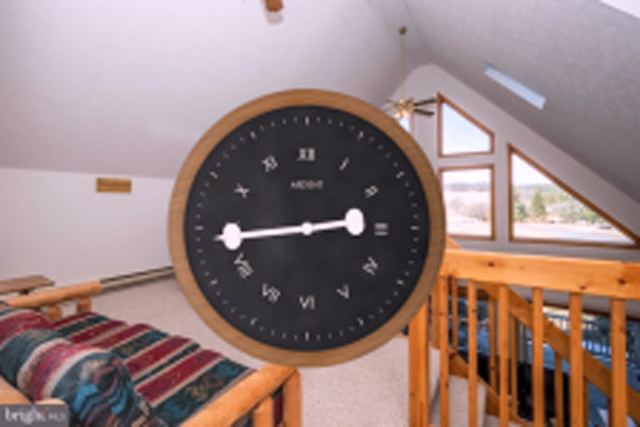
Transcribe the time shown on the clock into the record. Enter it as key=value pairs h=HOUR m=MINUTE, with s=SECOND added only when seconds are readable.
h=2 m=44
